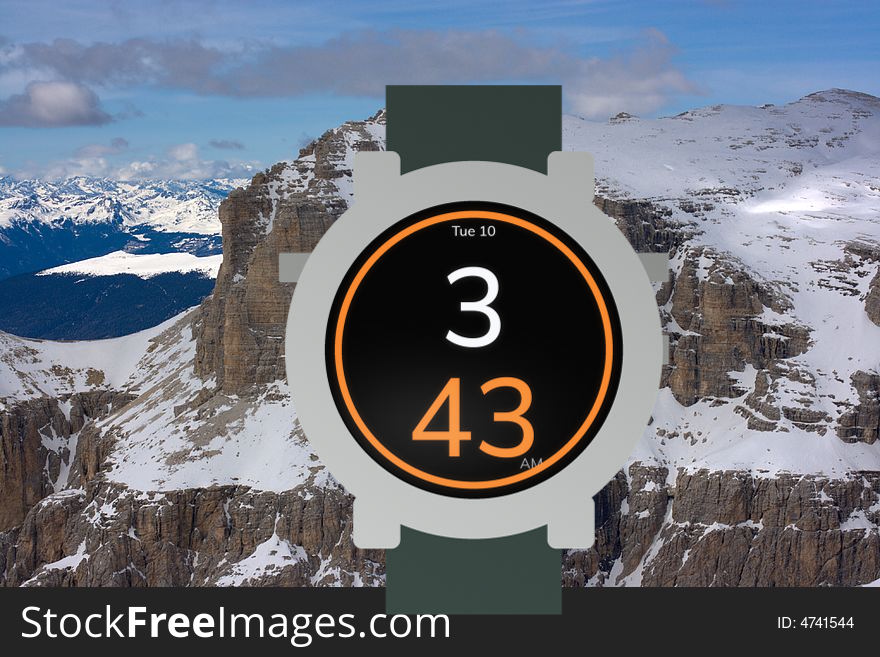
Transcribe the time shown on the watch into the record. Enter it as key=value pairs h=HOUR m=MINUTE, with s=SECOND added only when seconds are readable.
h=3 m=43
